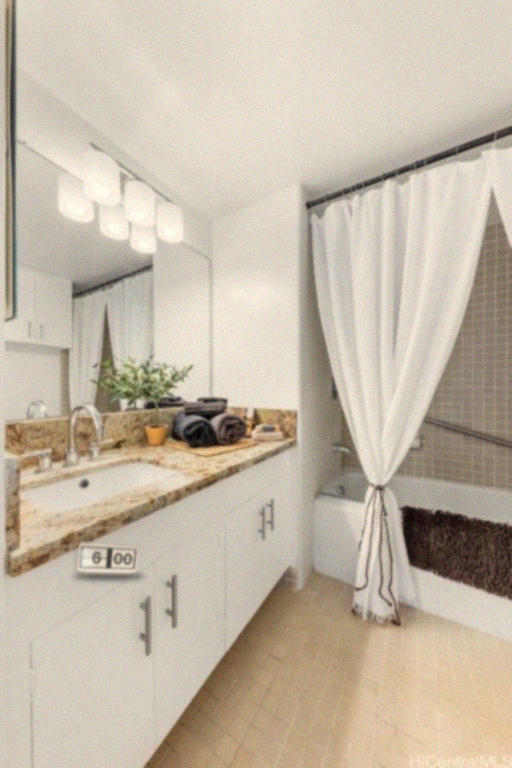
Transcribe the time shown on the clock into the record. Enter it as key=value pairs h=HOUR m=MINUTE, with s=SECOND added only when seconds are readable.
h=6 m=0
